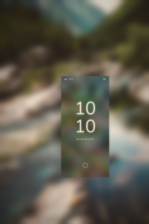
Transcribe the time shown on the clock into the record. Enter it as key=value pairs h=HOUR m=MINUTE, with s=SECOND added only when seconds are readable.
h=10 m=10
